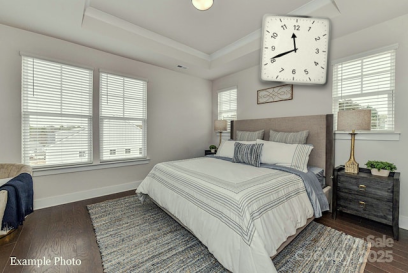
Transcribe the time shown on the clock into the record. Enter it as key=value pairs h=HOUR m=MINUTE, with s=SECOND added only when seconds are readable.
h=11 m=41
